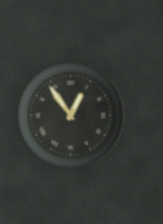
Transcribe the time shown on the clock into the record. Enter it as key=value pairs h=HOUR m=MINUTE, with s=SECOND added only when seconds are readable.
h=12 m=54
